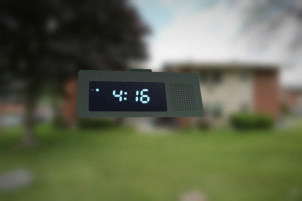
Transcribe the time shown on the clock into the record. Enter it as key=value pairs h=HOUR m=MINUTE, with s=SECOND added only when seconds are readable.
h=4 m=16
